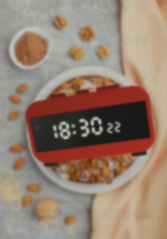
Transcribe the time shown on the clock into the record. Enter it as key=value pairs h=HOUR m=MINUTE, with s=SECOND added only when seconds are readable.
h=18 m=30
